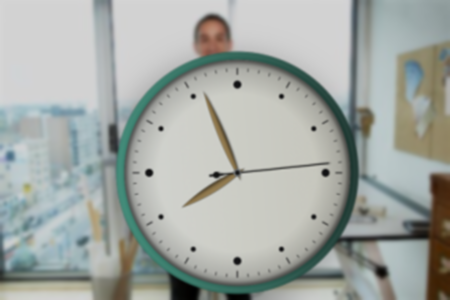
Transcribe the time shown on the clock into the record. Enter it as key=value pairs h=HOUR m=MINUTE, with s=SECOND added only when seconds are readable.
h=7 m=56 s=14
